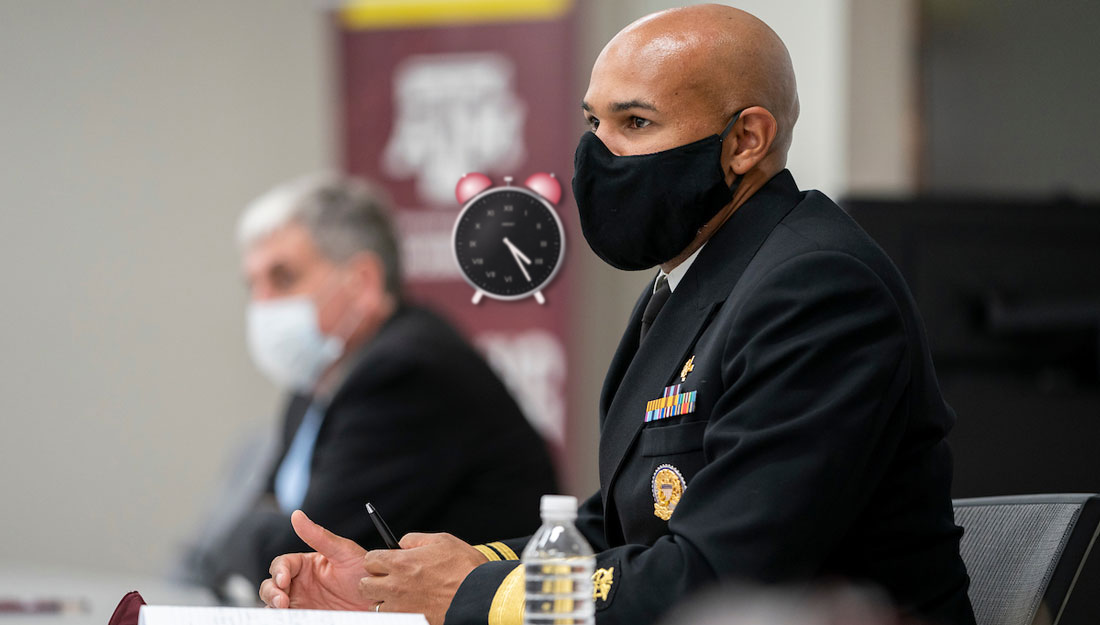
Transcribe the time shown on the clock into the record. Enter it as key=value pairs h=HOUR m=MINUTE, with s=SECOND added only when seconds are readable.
h=4 m=25
